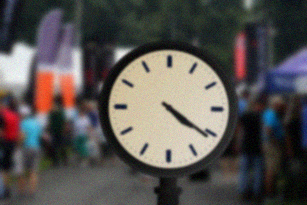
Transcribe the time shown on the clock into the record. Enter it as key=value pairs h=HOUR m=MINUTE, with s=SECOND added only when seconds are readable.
h=4 m=21
